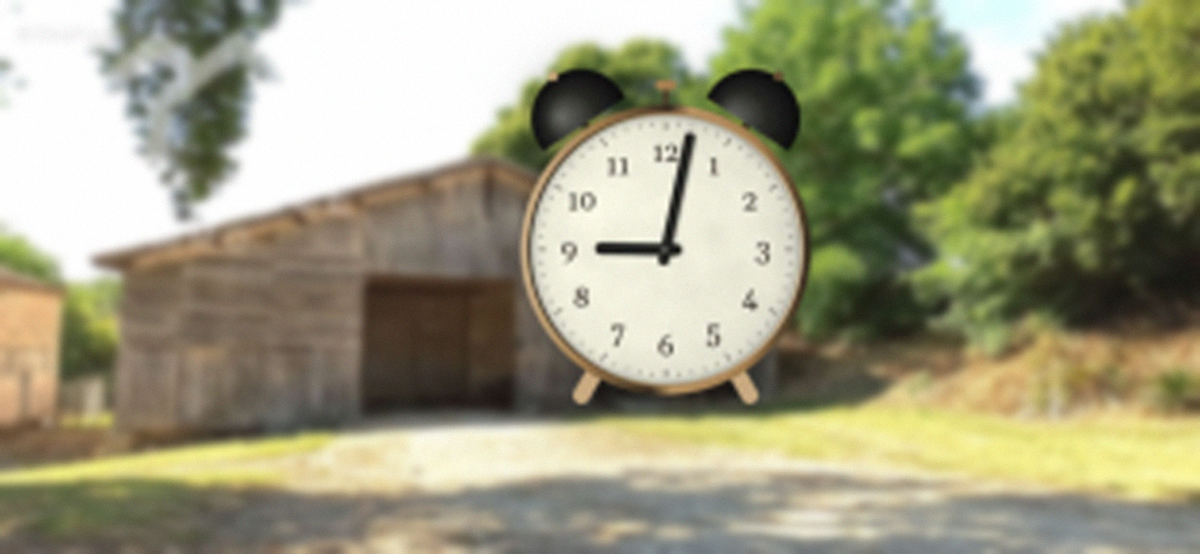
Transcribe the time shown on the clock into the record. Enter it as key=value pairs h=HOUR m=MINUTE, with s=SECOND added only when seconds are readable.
h=9 m=2
